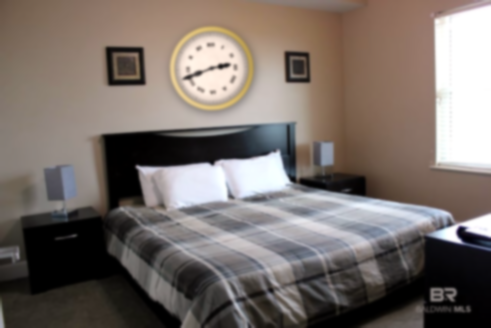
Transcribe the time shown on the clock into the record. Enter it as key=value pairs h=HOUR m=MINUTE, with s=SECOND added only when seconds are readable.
h=2 m=42
